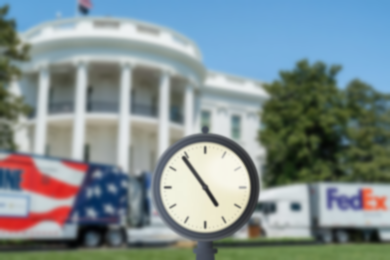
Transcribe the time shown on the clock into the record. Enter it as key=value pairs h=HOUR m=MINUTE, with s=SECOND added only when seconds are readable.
h=4 m=54
